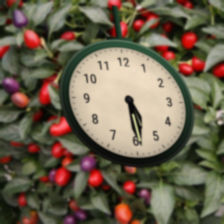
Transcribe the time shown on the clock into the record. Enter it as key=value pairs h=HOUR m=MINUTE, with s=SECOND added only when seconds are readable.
h=5 m=29
